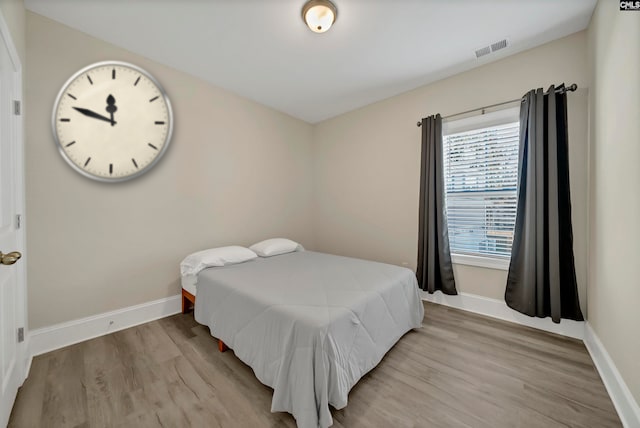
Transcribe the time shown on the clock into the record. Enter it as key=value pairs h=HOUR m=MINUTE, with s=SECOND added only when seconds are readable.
h=11 m=48
